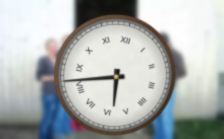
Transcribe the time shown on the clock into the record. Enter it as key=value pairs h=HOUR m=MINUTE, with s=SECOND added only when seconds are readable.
h=5 m=42
